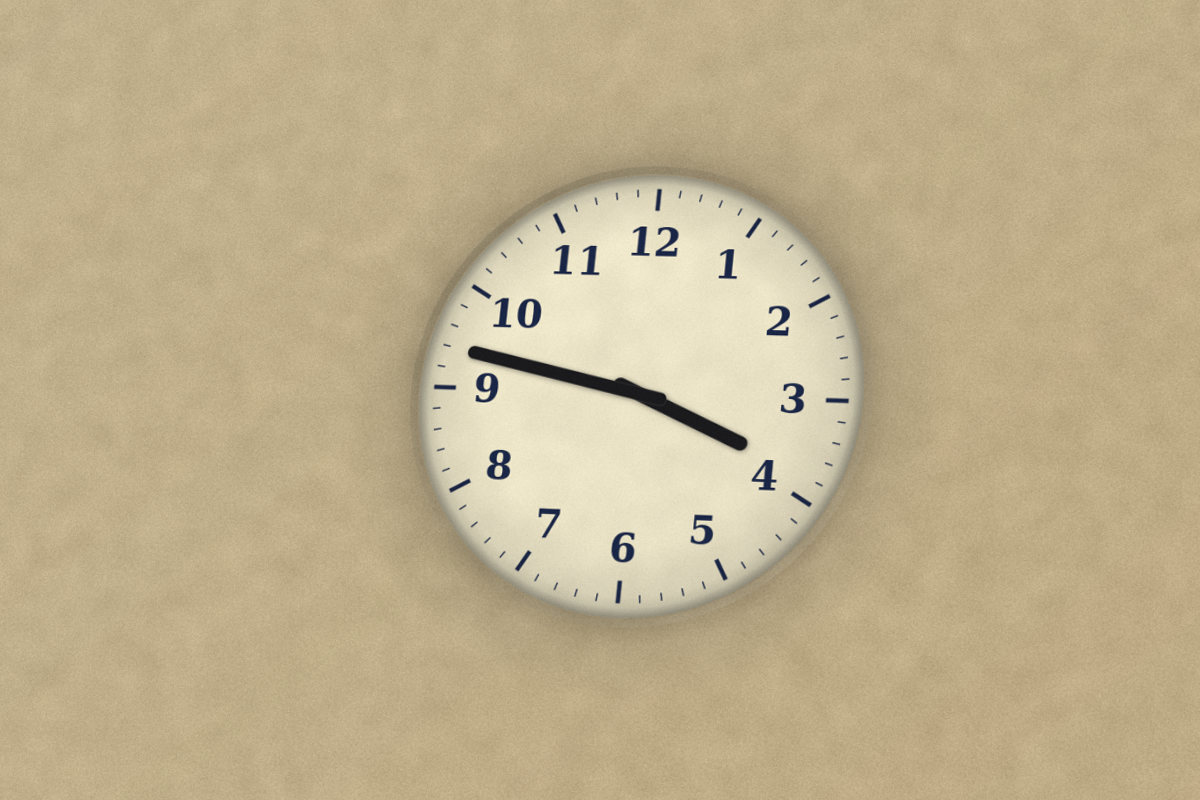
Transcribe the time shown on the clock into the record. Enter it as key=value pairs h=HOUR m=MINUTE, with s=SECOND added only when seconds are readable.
h=3 m=47
